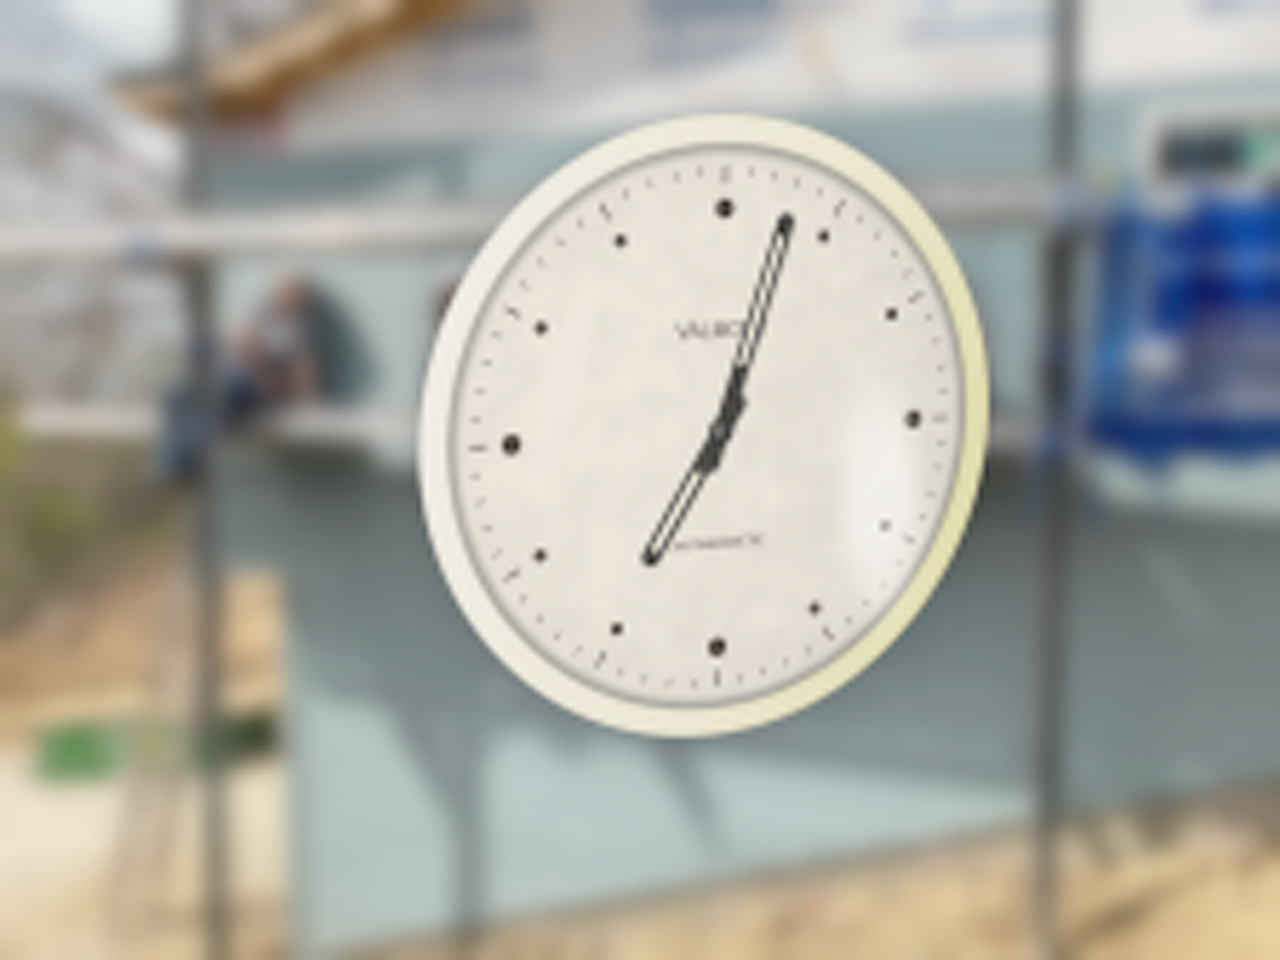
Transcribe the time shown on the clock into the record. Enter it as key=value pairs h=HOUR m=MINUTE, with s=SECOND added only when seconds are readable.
h=7 m=3
